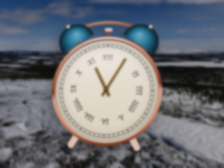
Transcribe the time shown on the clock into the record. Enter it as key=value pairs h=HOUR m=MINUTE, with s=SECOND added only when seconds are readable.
h=11 m=5
